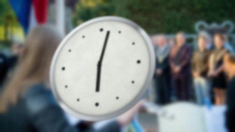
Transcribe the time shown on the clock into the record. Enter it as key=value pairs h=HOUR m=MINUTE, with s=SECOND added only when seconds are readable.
h=6 m=2
